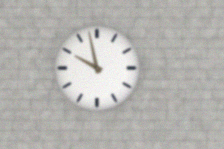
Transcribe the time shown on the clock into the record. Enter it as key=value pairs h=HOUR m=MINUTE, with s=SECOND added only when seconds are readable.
h=9 m=58
